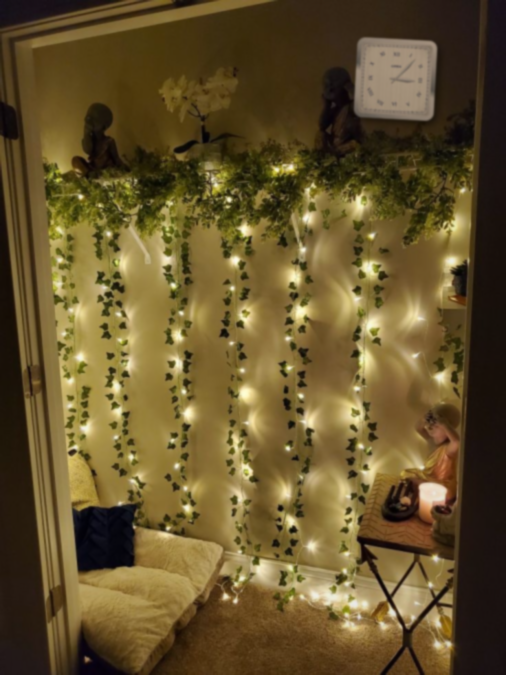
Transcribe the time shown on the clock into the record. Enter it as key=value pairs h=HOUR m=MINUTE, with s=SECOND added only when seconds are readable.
h=3 m=7
